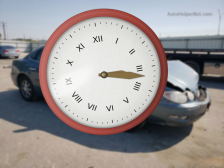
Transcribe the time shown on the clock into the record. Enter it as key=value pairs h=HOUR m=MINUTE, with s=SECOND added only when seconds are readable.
h=3 m=17
